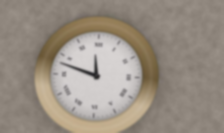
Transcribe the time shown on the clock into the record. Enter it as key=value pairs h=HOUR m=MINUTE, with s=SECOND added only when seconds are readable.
h=11 m=48
